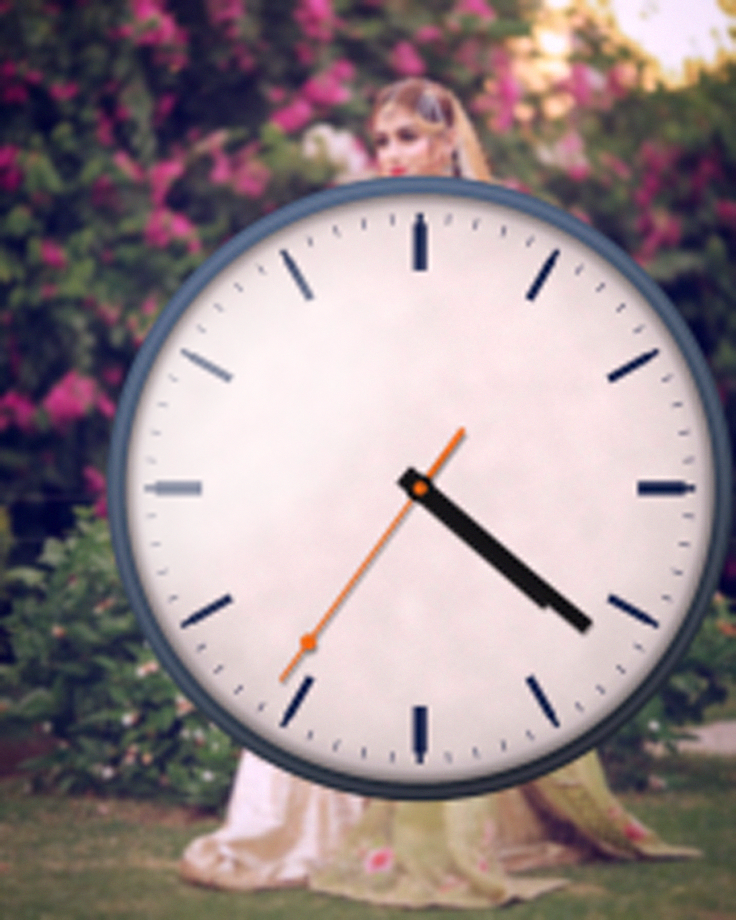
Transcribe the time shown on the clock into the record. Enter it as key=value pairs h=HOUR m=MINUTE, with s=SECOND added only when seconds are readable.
h=4 m=21 s=36
